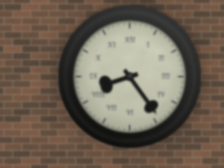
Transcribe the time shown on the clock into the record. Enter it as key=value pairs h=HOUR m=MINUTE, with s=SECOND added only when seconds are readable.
h=8 m=24
